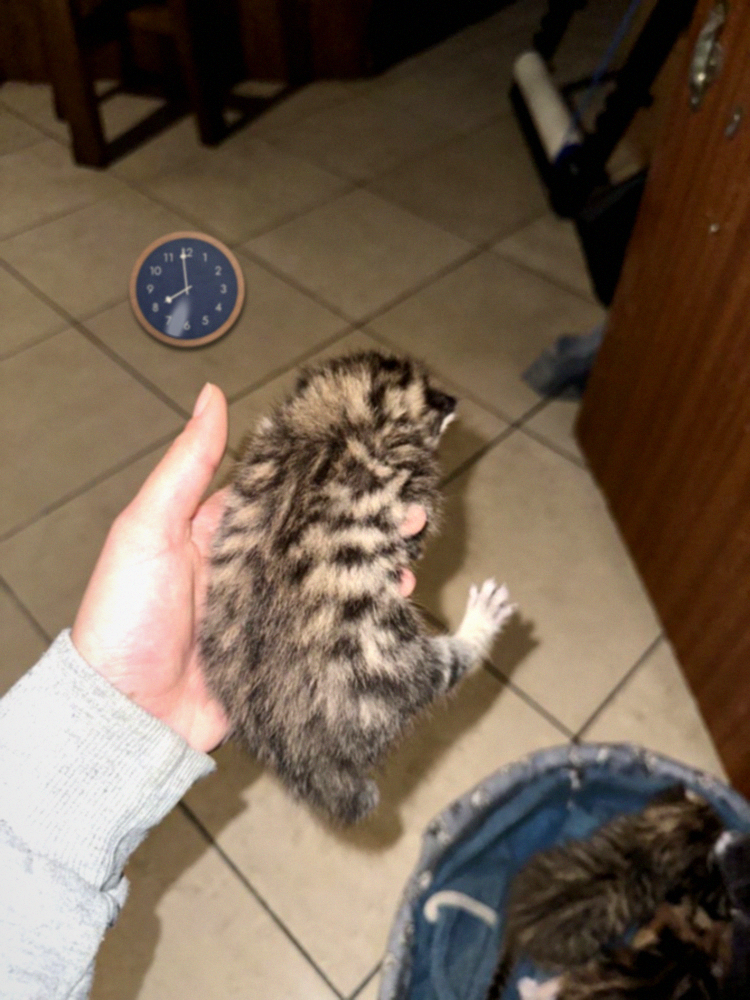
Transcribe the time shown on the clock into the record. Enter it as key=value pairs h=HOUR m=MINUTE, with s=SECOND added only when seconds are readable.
h=7 m=59
